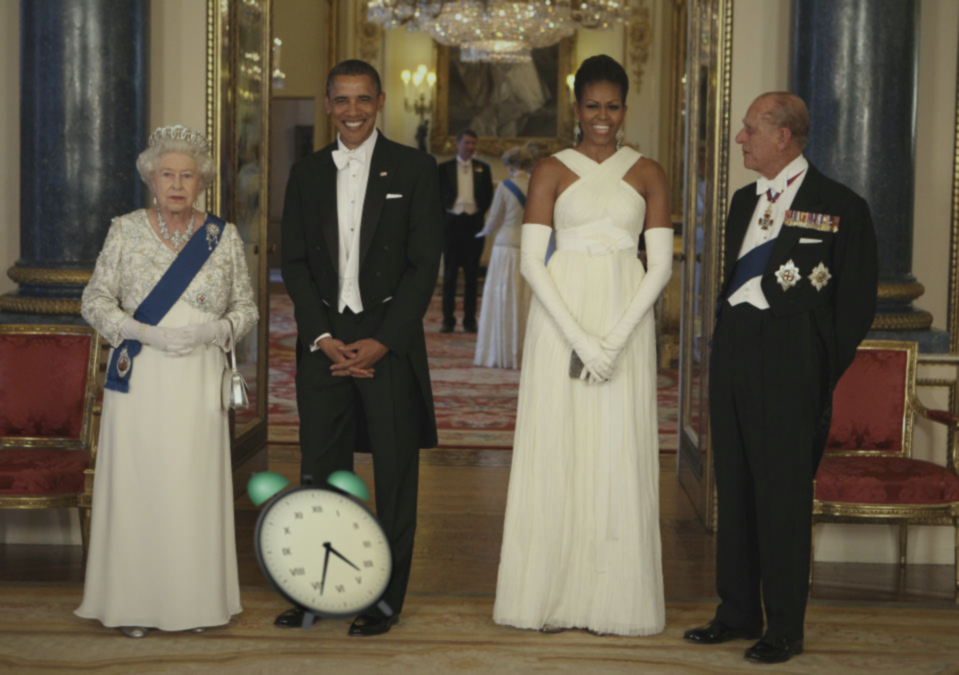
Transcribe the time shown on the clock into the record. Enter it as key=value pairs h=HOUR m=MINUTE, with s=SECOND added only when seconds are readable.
h=4 m=34
